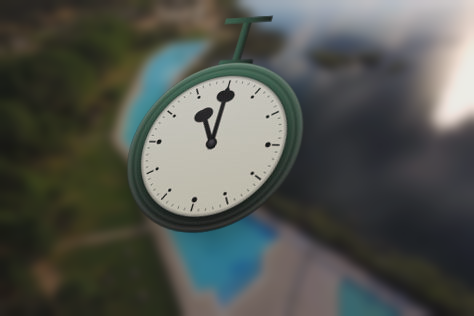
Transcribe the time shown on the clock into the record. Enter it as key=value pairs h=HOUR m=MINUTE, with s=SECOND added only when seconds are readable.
h=11 m=0
